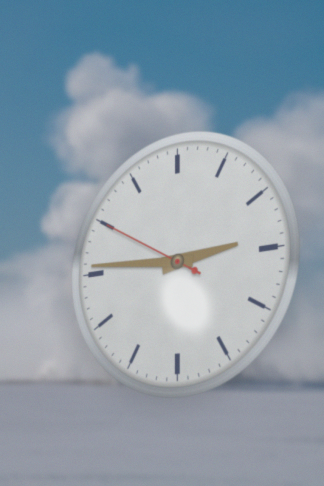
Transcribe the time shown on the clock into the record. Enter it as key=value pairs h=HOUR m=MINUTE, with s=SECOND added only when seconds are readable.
h=2 m=45 s=50
